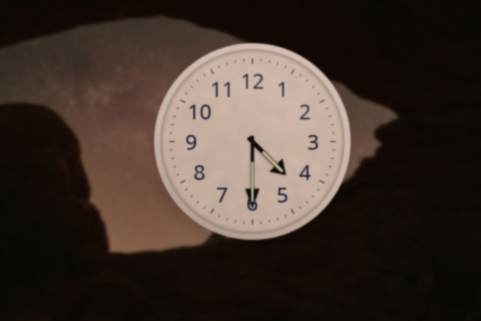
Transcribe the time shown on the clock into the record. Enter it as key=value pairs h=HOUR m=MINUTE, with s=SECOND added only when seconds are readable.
h=4 m=30
